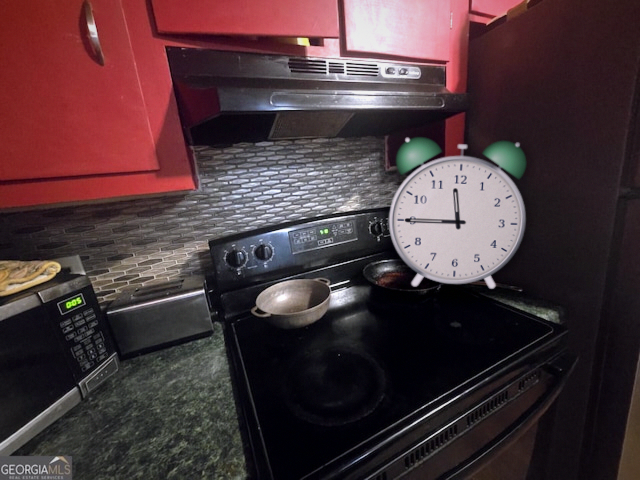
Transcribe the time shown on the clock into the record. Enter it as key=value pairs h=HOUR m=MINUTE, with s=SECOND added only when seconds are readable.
h=11 m=45
